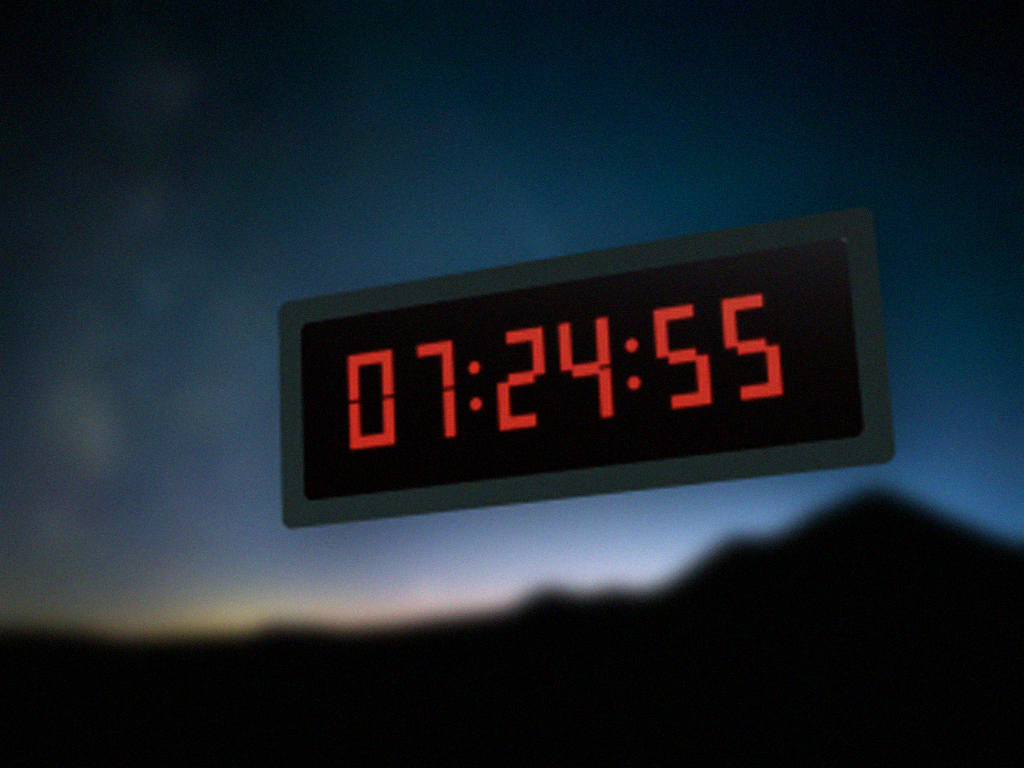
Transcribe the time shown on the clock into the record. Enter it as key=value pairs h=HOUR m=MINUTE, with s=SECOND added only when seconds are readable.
h=7 m=24 s=55
